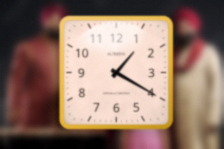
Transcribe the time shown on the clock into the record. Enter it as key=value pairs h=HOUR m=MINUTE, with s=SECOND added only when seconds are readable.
h=1 m=20
